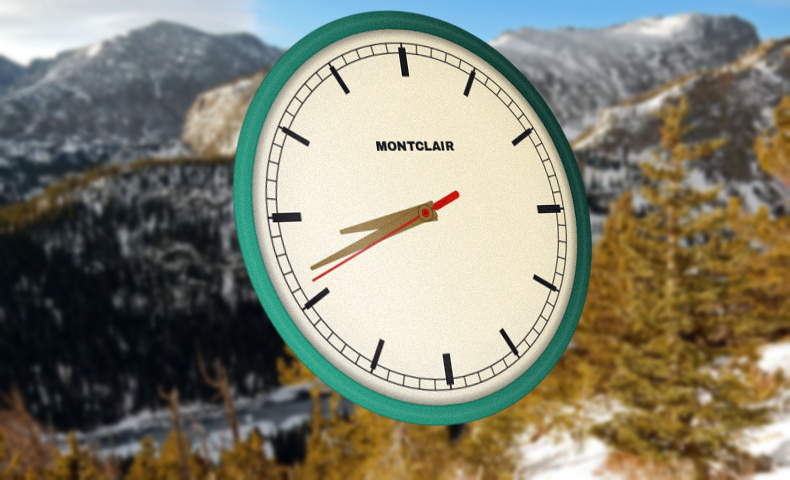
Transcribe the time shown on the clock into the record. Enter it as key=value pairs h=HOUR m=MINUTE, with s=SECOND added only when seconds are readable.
h=8 m=41 s=41
